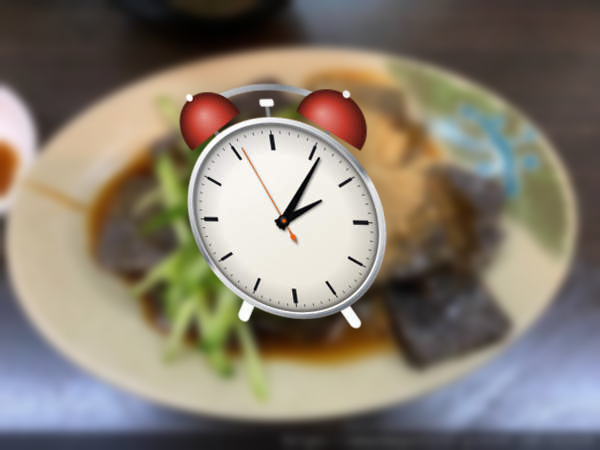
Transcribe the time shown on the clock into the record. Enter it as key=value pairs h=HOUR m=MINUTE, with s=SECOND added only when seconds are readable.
h=2 m=5 s=56
